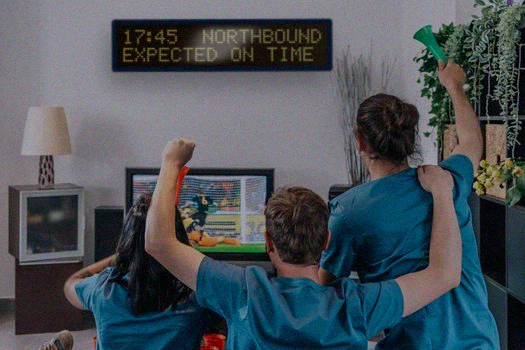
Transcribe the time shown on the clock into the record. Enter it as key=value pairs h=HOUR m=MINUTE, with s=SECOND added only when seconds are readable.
h=17 m=45
